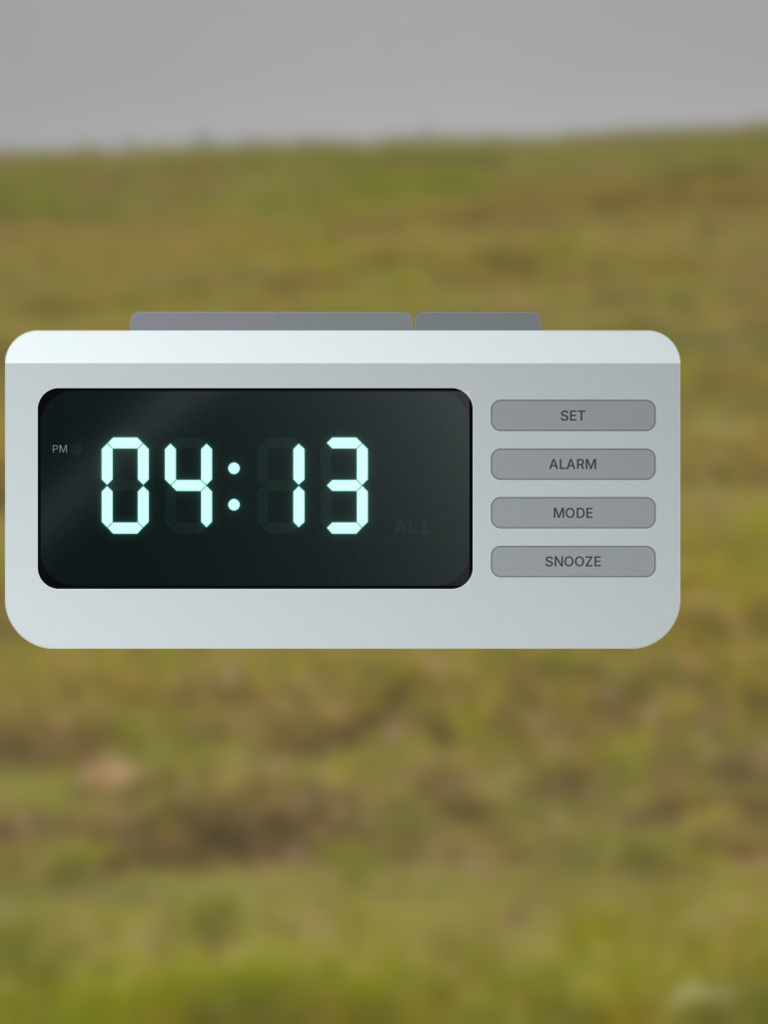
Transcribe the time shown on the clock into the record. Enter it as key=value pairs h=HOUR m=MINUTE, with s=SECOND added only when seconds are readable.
h=4 m=13
